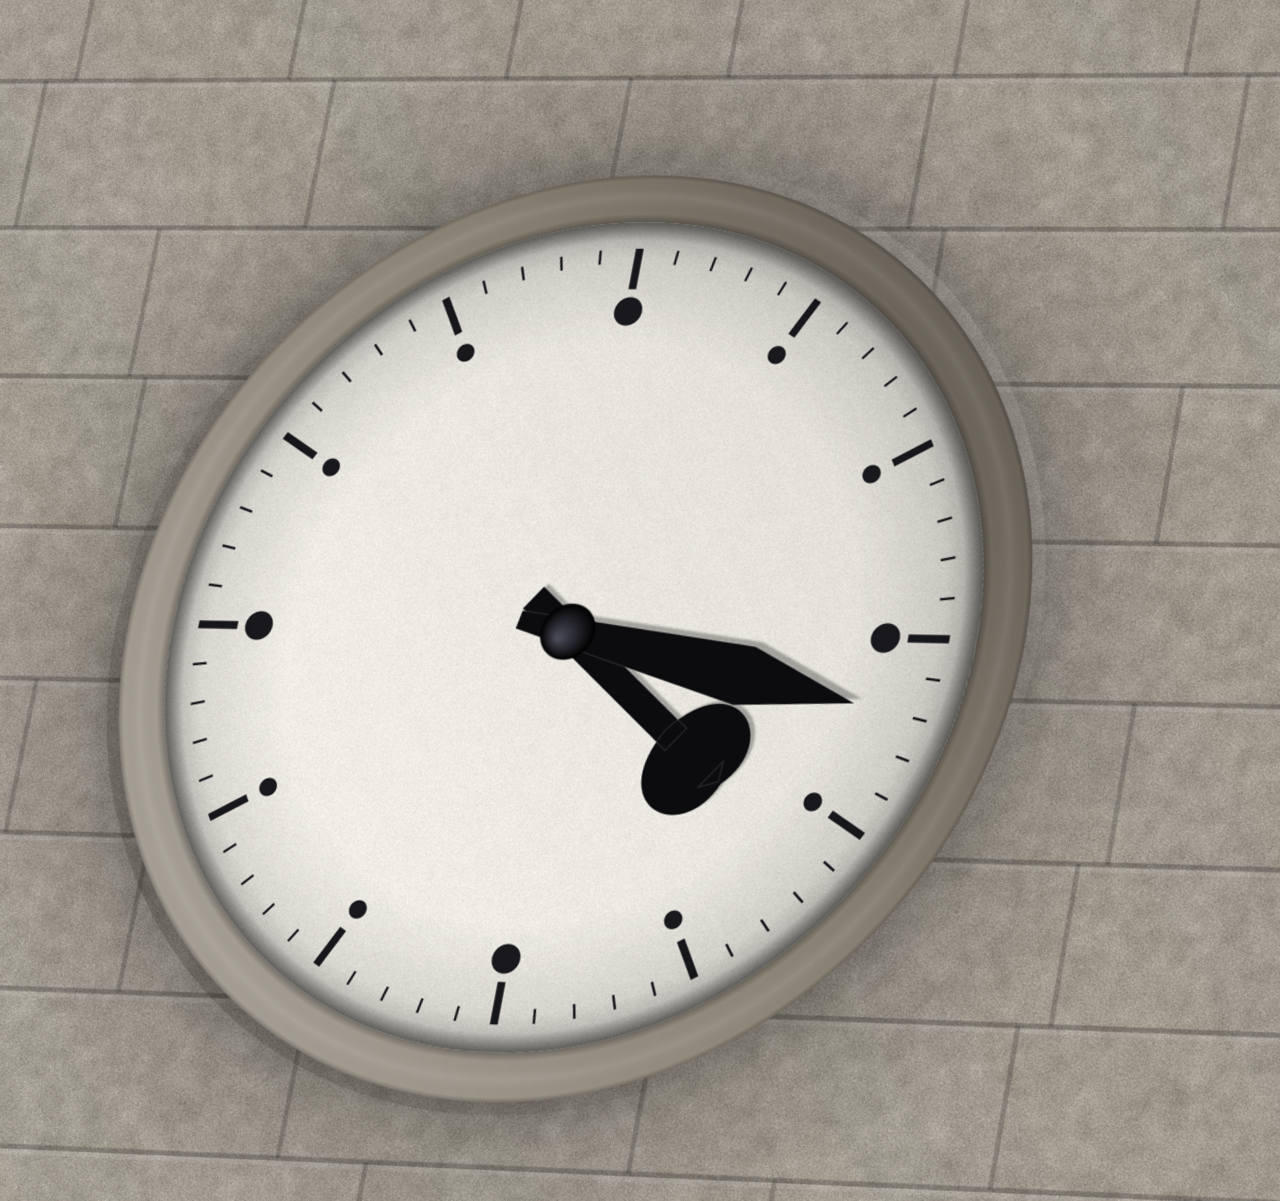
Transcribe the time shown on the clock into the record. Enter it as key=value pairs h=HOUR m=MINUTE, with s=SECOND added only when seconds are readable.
h=4 m=17
